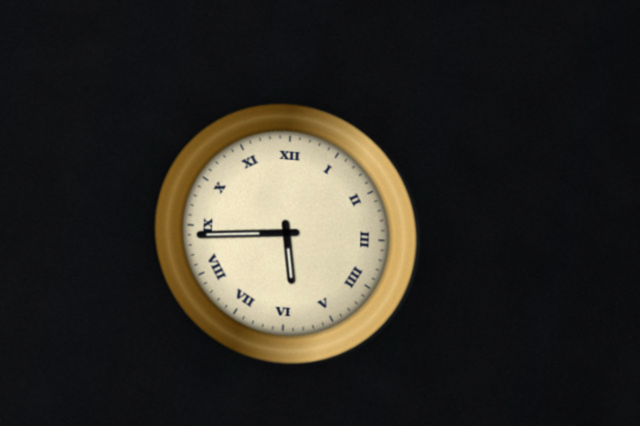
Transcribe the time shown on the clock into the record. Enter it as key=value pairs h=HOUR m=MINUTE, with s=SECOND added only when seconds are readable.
h=5 m=44
